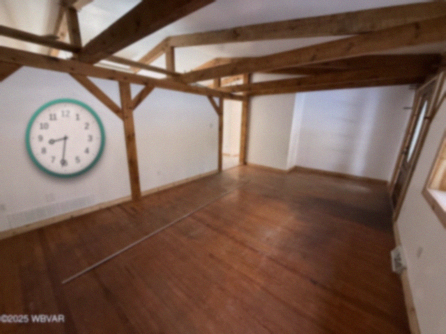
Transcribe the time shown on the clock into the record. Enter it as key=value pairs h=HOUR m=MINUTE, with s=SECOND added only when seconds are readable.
h=8 m=31
